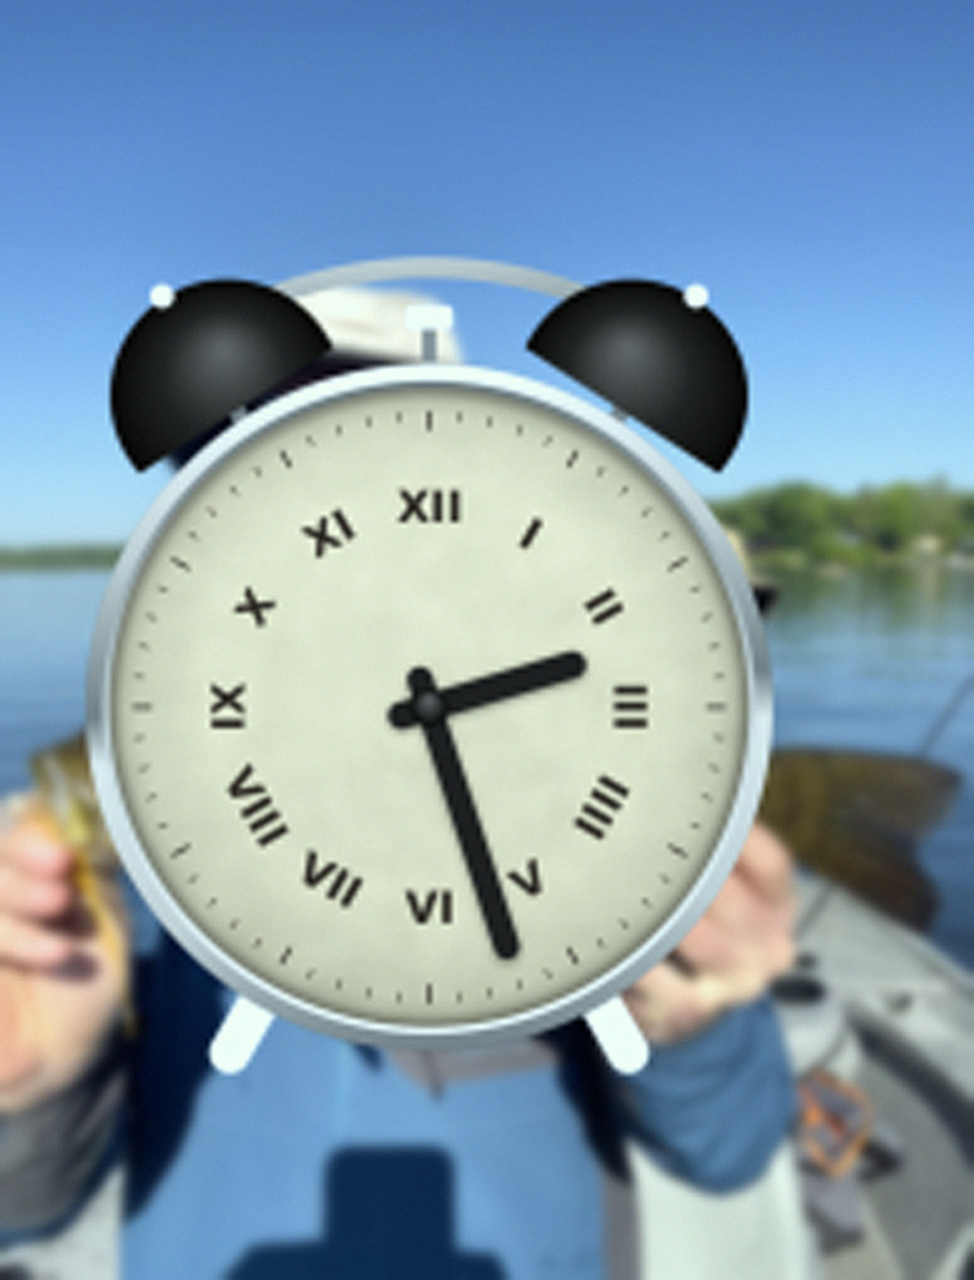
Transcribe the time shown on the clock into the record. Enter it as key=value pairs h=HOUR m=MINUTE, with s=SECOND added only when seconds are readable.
h=2 m=27
